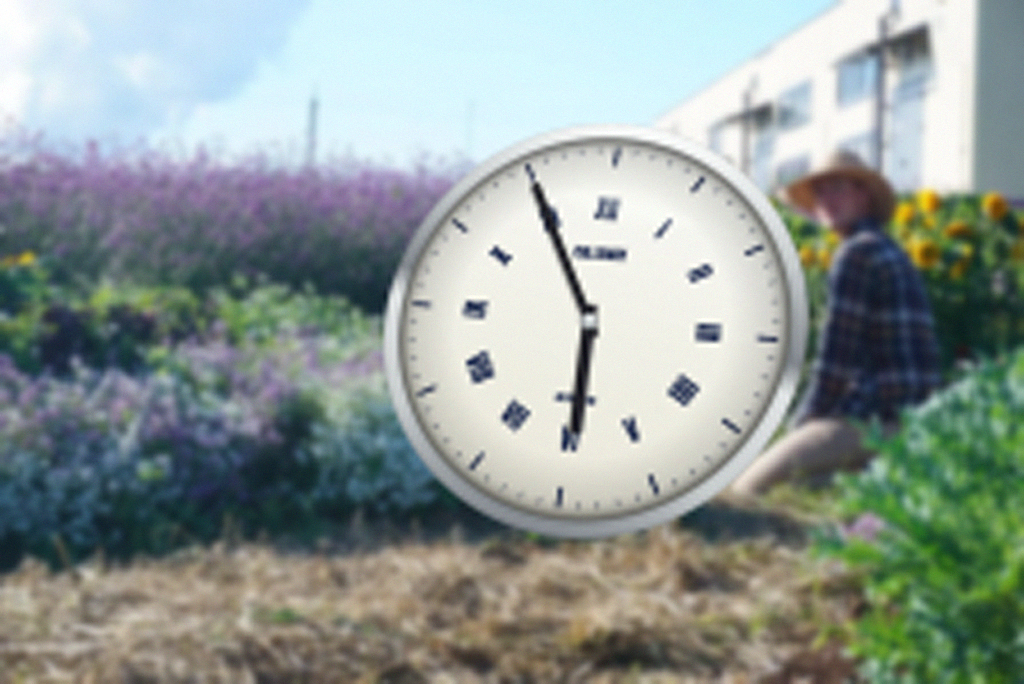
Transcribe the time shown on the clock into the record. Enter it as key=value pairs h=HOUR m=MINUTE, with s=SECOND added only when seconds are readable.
h=5 m=55
